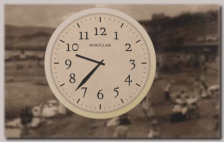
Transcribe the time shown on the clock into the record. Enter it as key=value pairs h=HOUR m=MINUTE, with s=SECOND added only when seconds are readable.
h=9 m=37
